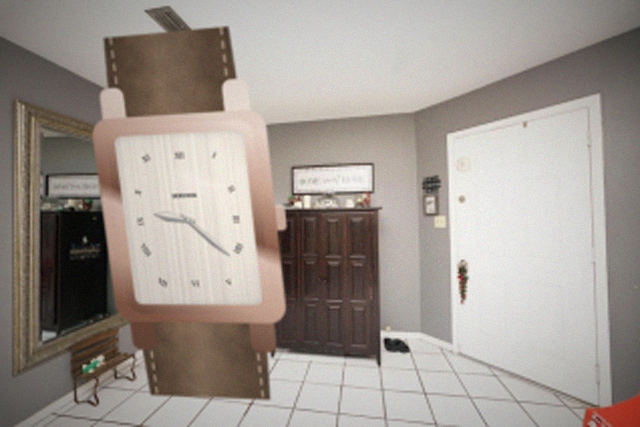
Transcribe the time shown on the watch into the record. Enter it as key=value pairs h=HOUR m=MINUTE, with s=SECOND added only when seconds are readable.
h=9 m=22
